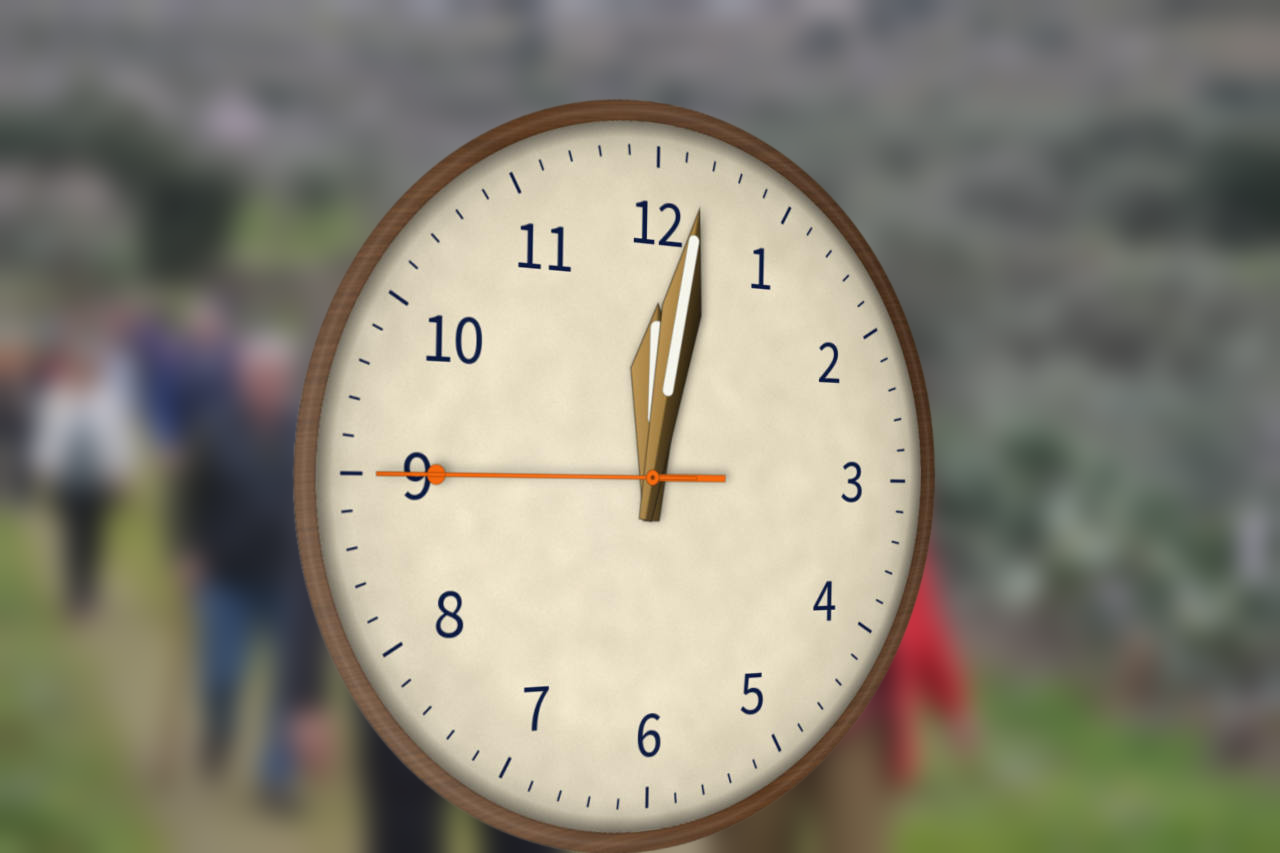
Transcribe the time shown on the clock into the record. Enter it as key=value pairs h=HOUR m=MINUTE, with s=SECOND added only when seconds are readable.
h=12 m=1 s=45
